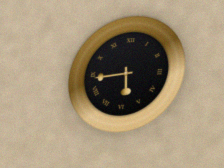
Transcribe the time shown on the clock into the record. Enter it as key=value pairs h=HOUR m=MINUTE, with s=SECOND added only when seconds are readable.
h=5 m=44
